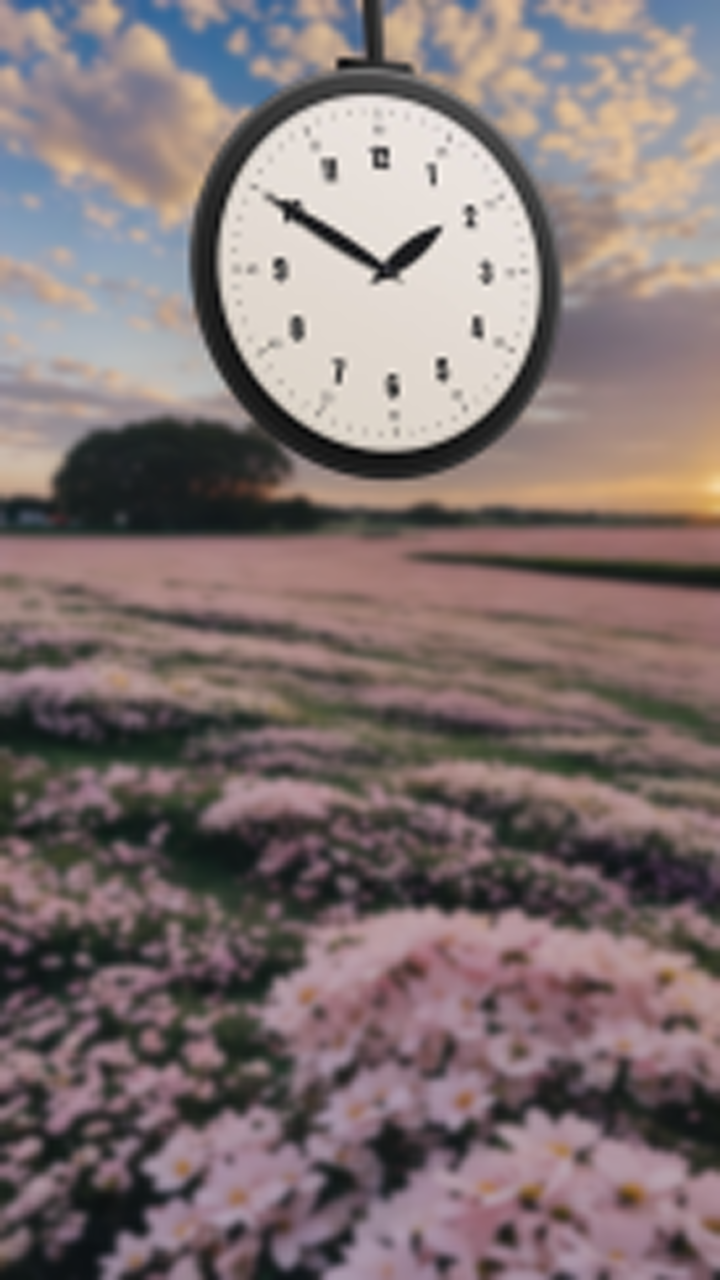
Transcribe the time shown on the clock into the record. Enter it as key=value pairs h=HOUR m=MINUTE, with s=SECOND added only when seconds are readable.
h=1 m=50
